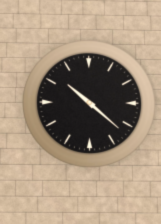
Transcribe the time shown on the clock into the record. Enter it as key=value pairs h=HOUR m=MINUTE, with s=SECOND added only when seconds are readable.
h=10 m=22
